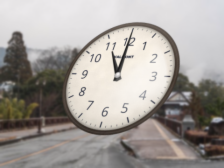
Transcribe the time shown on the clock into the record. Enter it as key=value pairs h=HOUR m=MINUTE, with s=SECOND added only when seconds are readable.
h=11 m=0
